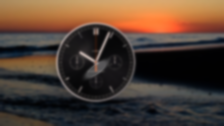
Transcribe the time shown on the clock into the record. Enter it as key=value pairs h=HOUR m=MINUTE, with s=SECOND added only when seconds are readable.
h=10 m=4
